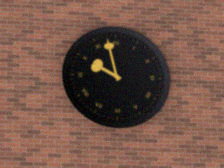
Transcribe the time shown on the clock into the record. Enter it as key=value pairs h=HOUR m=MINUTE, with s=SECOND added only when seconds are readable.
h=9 m=58
